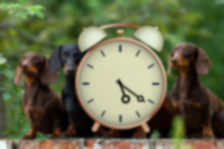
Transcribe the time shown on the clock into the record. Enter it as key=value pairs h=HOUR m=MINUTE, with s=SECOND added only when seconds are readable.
h=5 m=21
